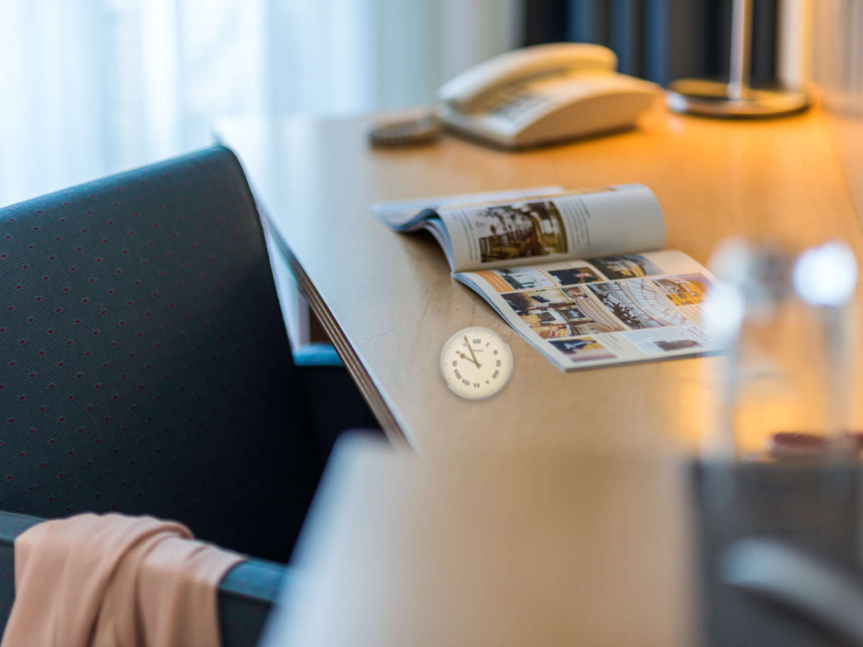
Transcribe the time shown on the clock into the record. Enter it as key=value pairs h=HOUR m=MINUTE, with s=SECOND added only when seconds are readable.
h=9 m=56
